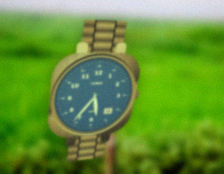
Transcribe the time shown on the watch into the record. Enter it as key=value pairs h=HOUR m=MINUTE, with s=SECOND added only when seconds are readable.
h=5 m=36
